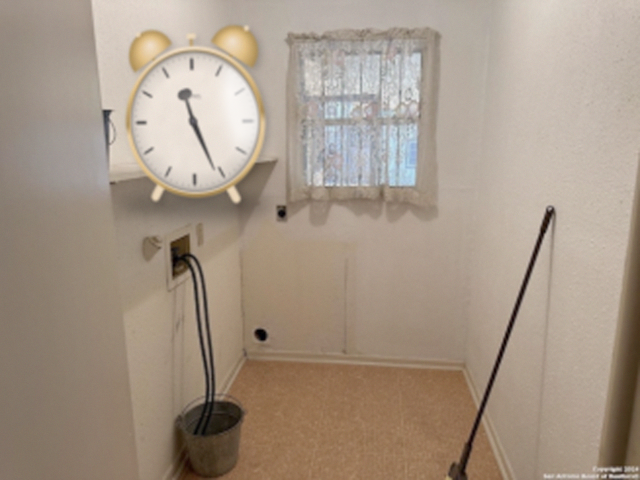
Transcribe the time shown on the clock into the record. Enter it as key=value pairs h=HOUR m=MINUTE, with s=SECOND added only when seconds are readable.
h=11 m=26
